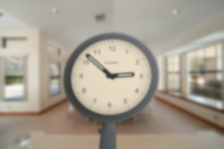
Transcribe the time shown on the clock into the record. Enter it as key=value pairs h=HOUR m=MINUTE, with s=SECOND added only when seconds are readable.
h=2 m=52
